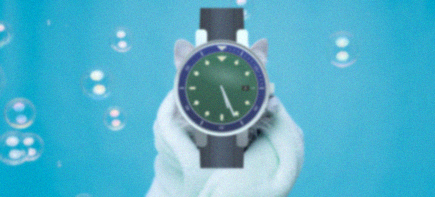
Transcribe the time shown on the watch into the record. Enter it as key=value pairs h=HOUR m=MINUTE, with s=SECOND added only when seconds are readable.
h=5 m=26
